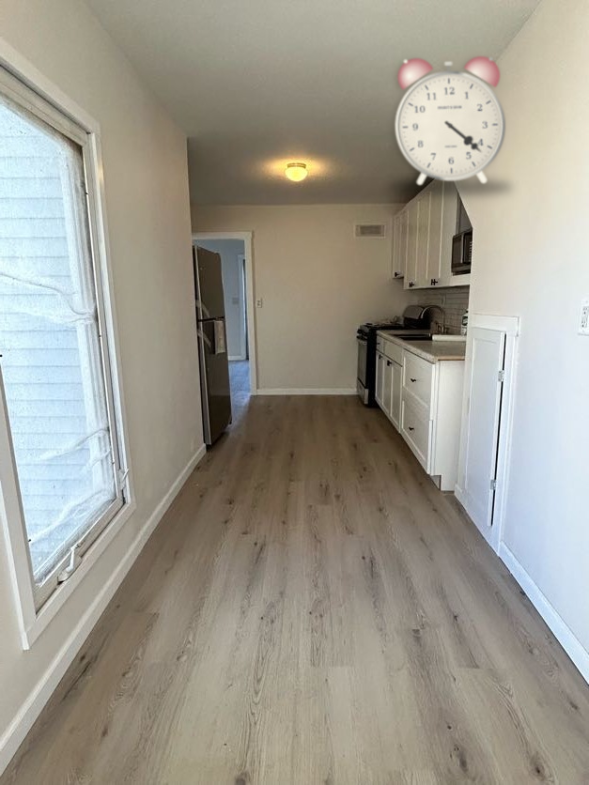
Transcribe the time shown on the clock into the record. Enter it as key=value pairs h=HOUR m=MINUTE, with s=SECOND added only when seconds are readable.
h=4 m=22
